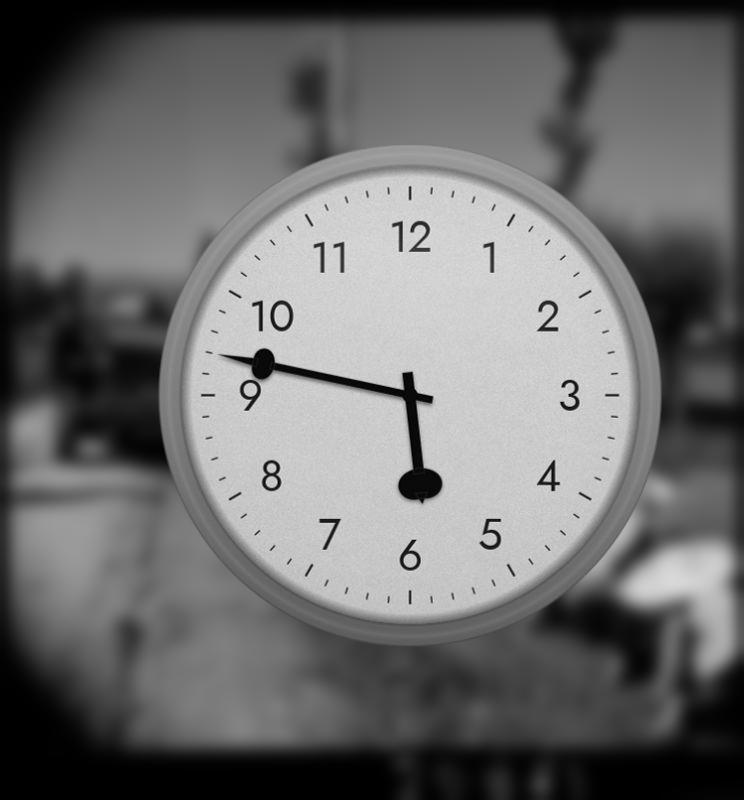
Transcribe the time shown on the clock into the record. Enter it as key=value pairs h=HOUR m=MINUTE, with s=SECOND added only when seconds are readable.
h=5 m=47
